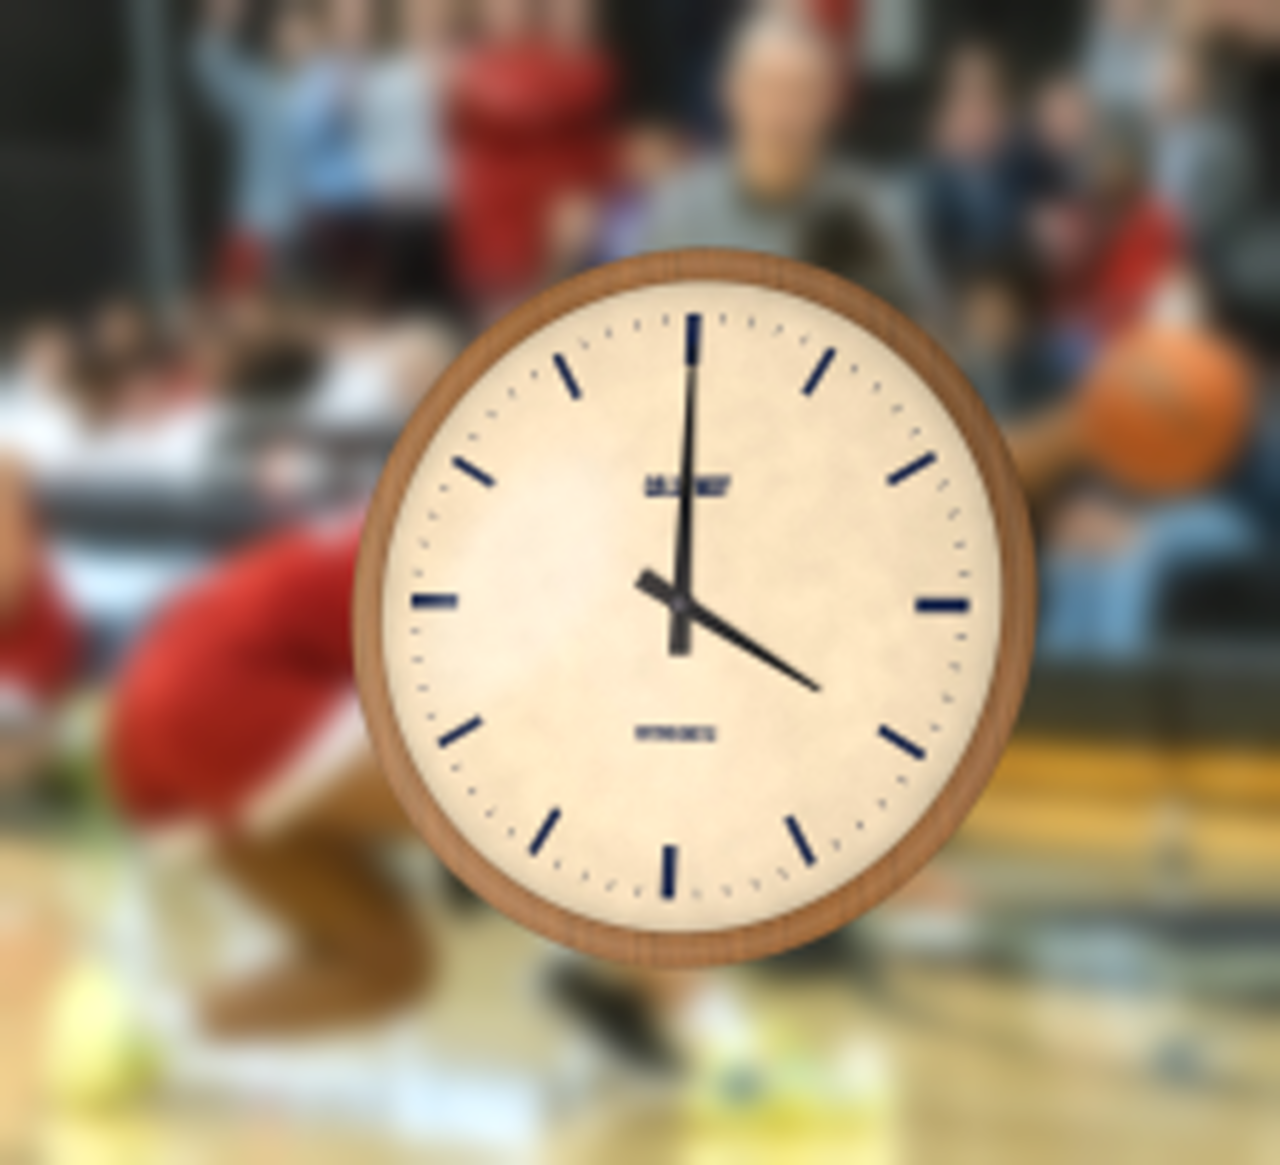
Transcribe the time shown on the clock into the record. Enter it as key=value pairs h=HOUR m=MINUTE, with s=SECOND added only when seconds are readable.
h=4 m=0
